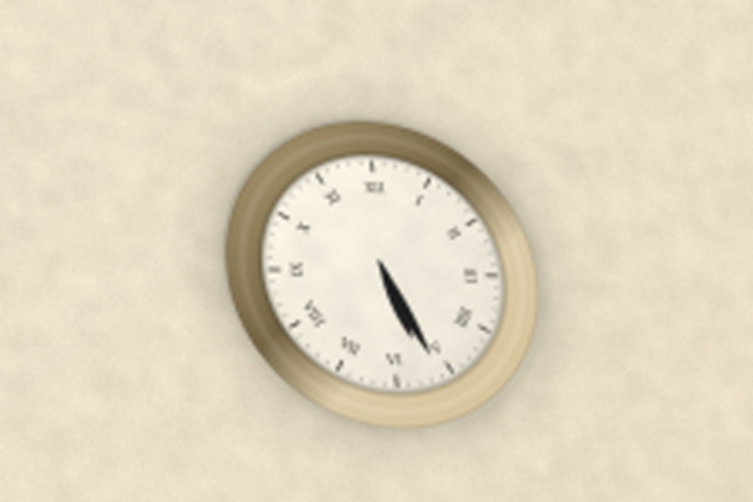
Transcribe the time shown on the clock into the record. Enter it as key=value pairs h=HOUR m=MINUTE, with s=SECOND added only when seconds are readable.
h=5 m=26
